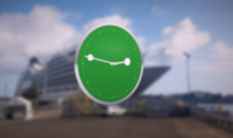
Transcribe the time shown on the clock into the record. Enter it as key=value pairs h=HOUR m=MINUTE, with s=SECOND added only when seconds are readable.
h=2 m=47
